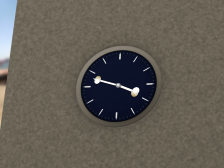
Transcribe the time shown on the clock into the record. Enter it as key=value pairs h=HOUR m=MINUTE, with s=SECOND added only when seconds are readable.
h=3 m=48
